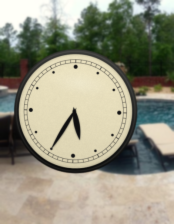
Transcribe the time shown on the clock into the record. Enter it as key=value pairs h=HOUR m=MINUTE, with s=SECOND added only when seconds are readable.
h=5 m=35
